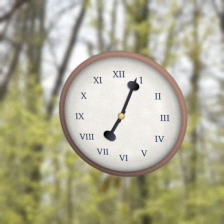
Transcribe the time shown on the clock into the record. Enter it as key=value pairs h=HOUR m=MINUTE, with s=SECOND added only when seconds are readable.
h=7 m=4
